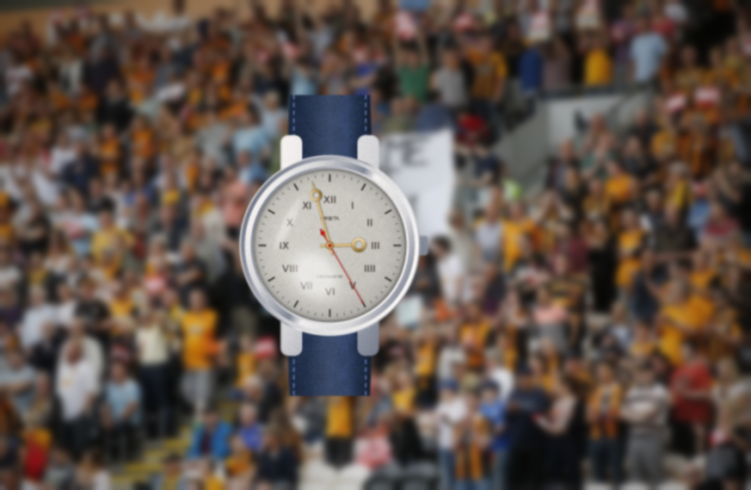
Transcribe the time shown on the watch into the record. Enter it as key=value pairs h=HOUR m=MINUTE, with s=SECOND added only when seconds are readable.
h=2 m=57 s=25
